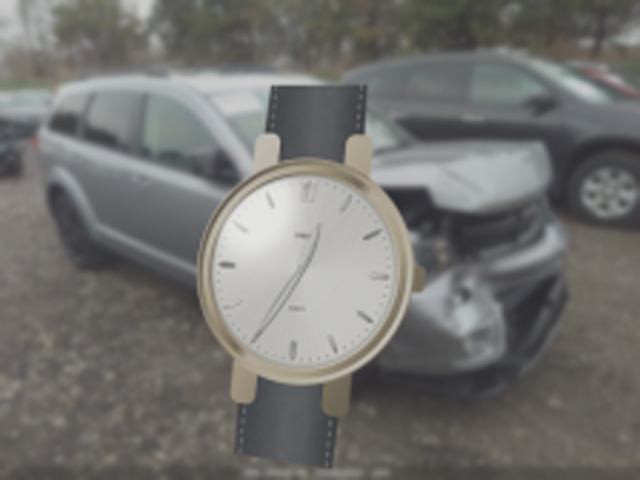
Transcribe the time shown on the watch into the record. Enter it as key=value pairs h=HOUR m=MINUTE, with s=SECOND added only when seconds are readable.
h=12 m=35
